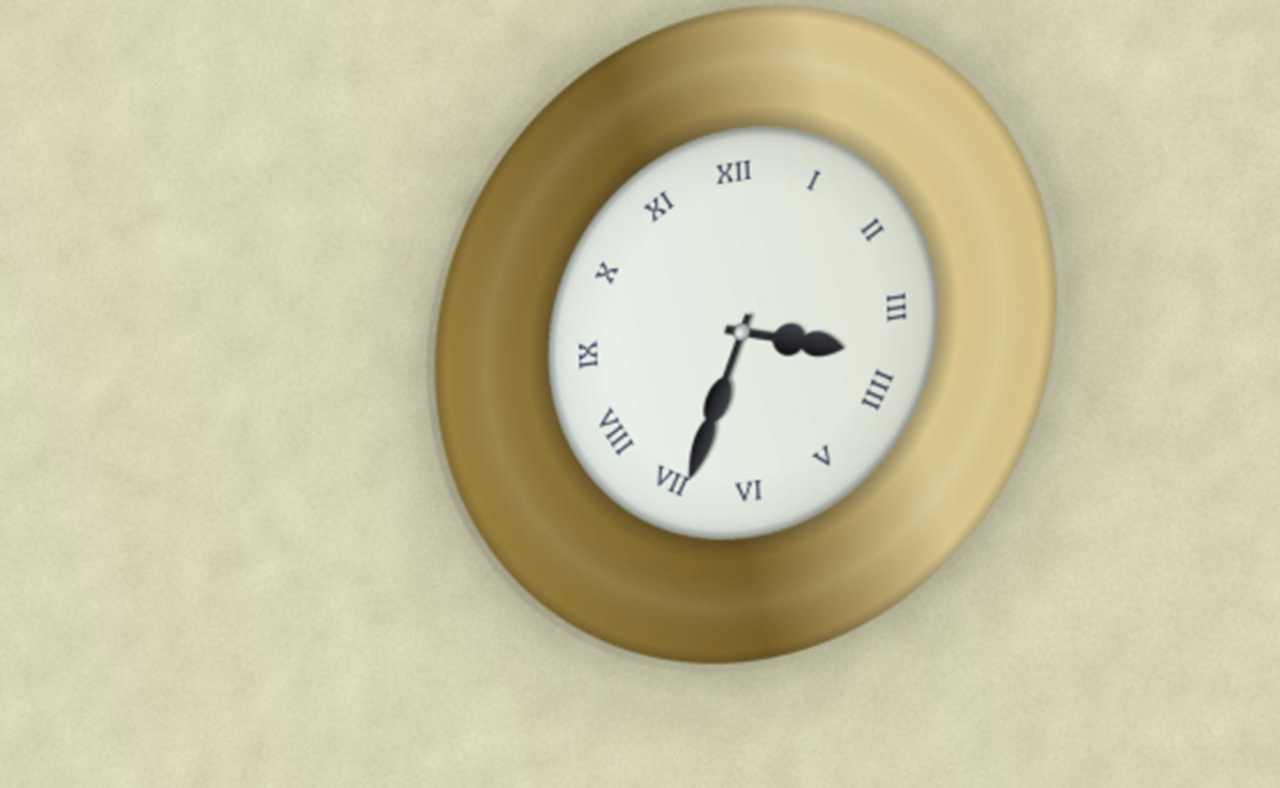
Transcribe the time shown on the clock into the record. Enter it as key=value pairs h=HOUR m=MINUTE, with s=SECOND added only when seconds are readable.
h=3 m=34
